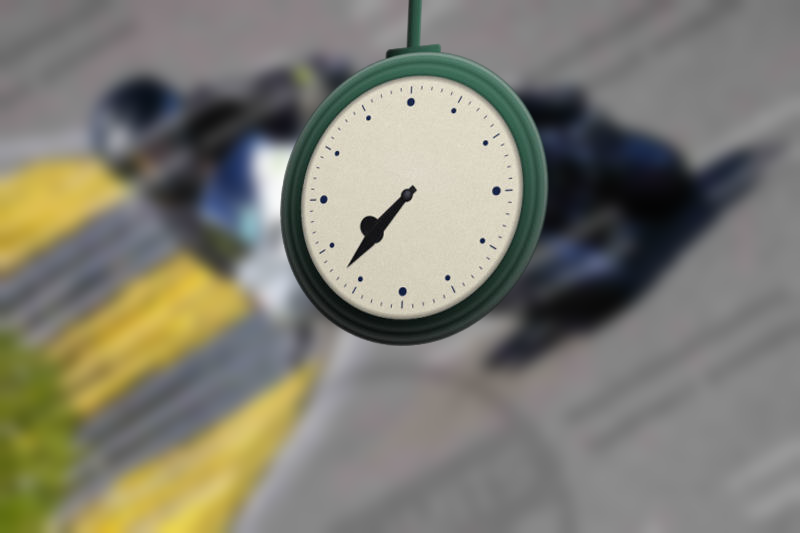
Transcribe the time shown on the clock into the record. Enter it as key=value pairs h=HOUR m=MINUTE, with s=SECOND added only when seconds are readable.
h=7 m=37
